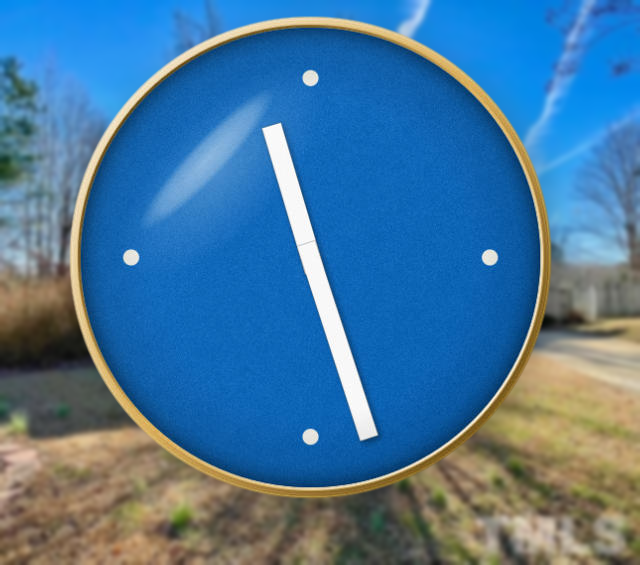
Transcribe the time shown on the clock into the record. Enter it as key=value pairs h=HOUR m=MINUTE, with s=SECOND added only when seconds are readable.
h=11 m=27
